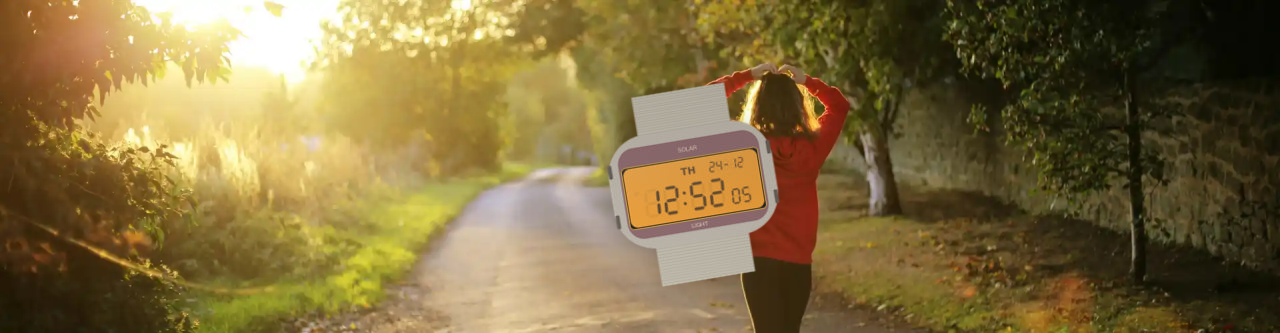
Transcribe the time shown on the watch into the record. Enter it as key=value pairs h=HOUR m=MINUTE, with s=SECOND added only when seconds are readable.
h=12 m=52 s=5
